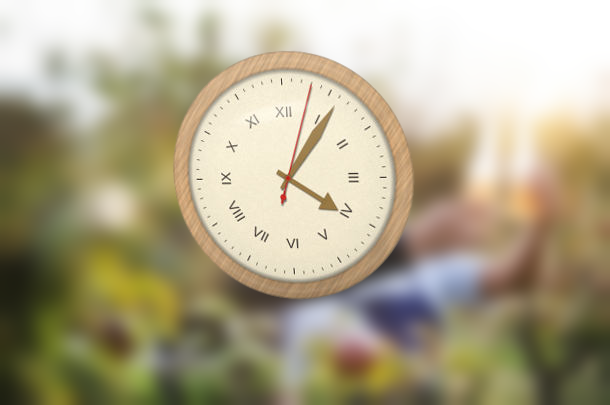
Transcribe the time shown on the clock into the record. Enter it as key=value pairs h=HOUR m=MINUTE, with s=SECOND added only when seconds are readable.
h=4 m=6 s=3
